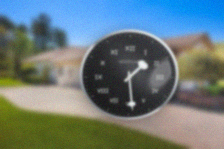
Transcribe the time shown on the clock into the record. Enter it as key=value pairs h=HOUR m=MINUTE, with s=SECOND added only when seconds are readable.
h=1 m=29
